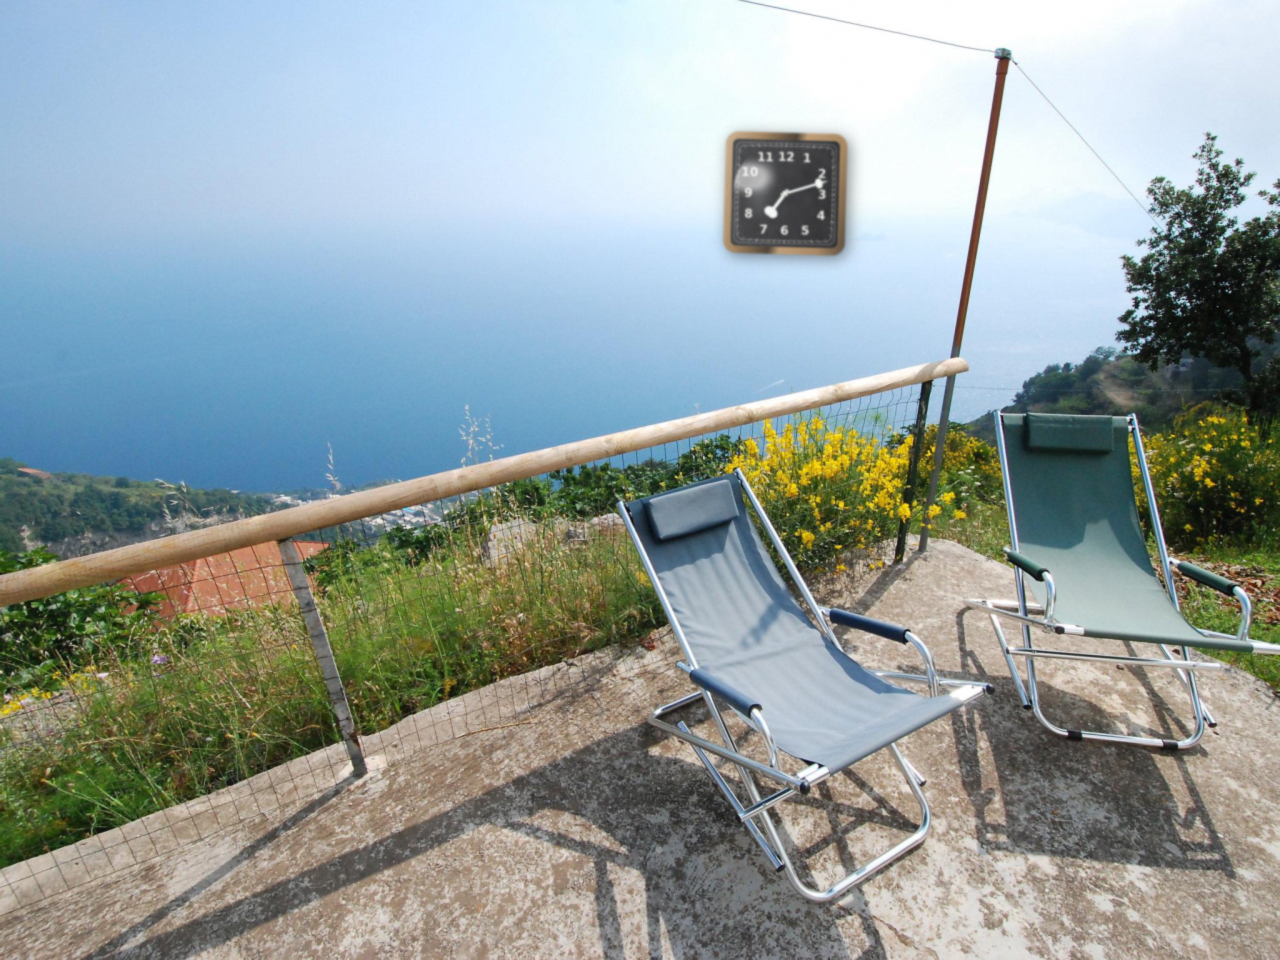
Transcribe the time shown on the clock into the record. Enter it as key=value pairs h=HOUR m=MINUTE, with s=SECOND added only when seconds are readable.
h=7 m=12
